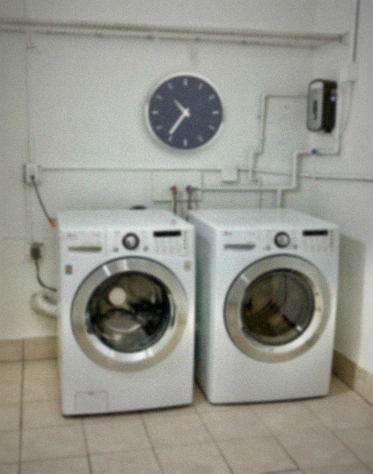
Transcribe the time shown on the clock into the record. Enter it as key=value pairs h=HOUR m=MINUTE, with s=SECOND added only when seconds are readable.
h=10 m=36
